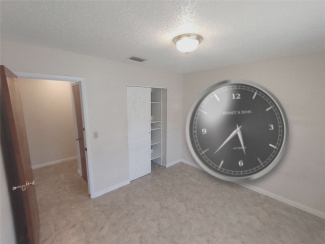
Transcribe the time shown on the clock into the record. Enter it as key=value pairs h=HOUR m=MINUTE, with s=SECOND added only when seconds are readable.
h=5 m=38
